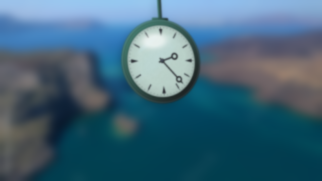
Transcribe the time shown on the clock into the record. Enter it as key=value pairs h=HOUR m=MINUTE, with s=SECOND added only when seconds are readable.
h=2 m=23
